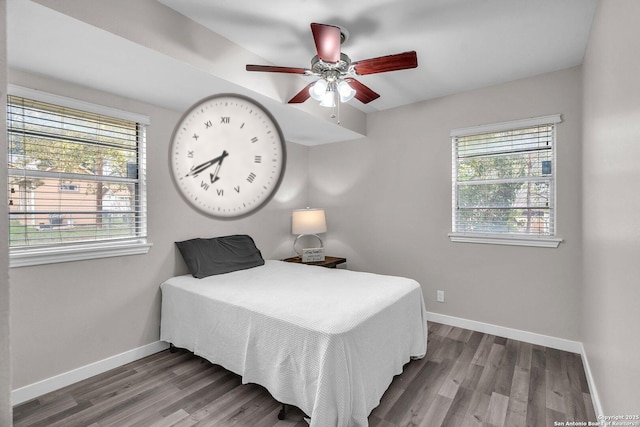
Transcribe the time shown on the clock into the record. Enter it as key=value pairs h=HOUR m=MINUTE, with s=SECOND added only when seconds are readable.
h=6 m=40
